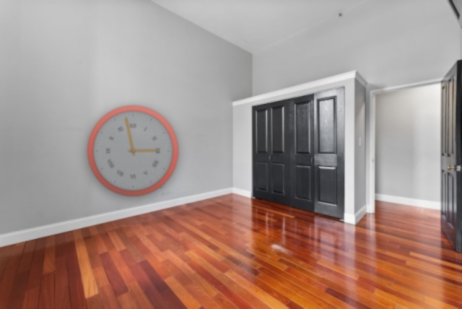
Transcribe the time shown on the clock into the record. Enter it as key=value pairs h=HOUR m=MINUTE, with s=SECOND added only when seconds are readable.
h=2 m=58
